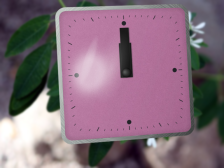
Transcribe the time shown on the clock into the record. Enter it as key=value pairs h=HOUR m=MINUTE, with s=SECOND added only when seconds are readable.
h=12 m=0
